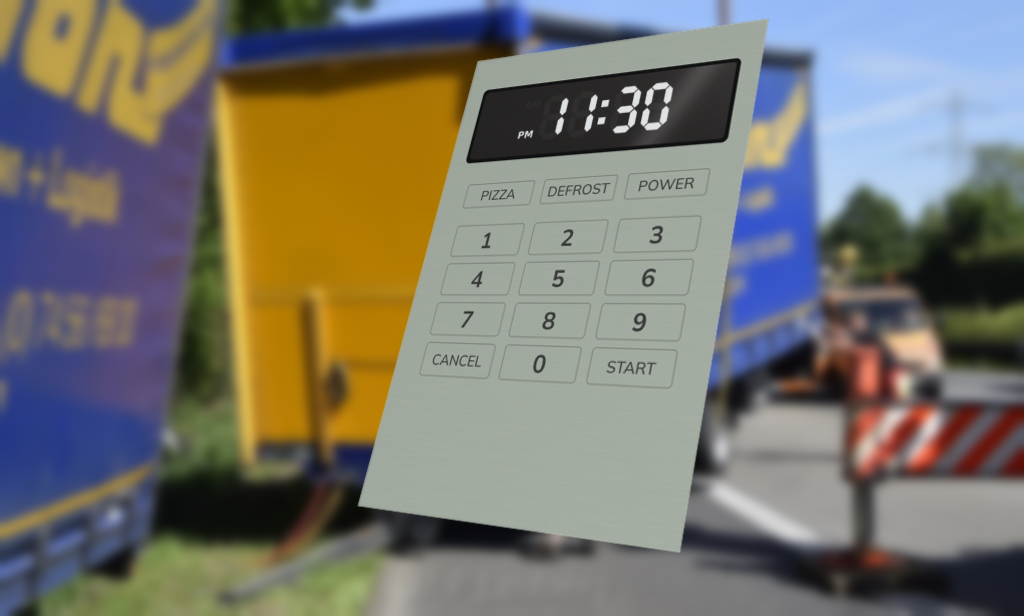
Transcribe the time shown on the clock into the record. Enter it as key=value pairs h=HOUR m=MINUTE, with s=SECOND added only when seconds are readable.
h=11 m=30
